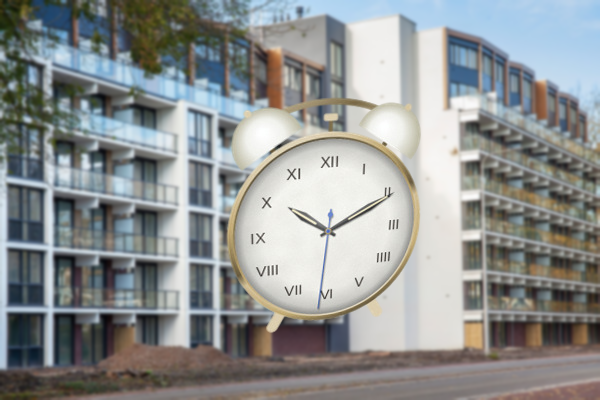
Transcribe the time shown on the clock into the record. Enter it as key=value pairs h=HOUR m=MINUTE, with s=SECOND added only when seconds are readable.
h=10 m=10 s=31
